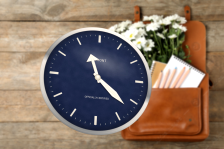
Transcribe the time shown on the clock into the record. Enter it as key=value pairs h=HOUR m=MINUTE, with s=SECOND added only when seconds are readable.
h=11 m=22
